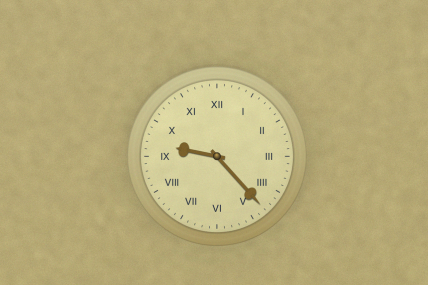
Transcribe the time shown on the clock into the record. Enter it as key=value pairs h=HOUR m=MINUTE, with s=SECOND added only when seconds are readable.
h=9 m=23
